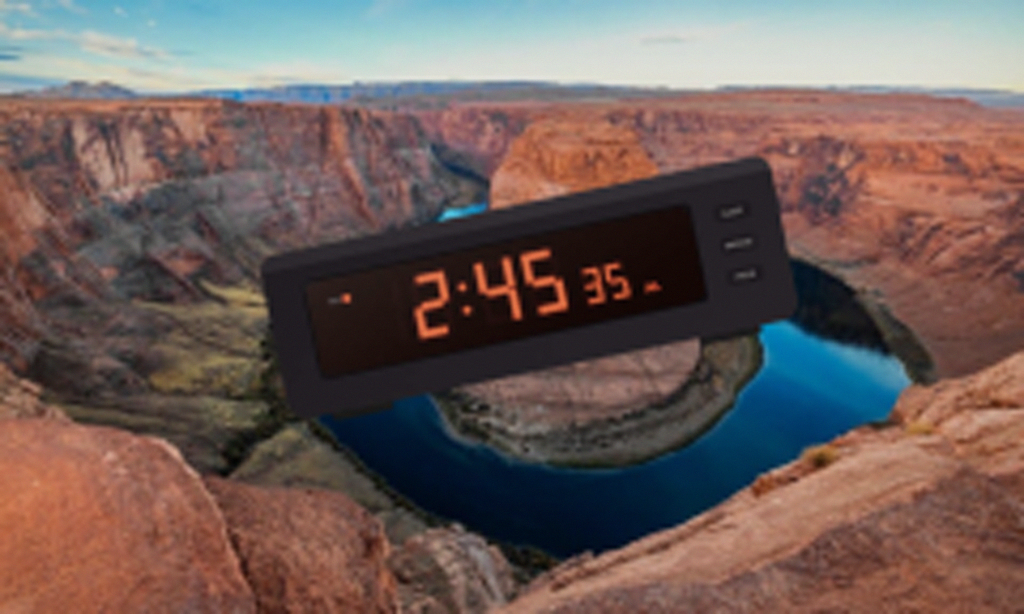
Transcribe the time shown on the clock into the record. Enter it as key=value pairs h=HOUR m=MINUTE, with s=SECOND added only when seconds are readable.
h=2 m=45 s=35
